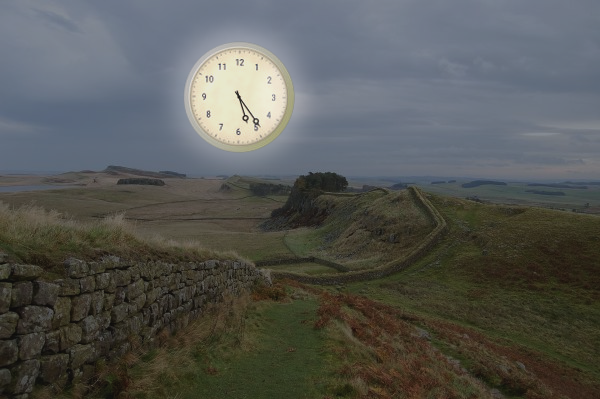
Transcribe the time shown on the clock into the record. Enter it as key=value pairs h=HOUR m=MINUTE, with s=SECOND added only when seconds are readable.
h=5 m=24
